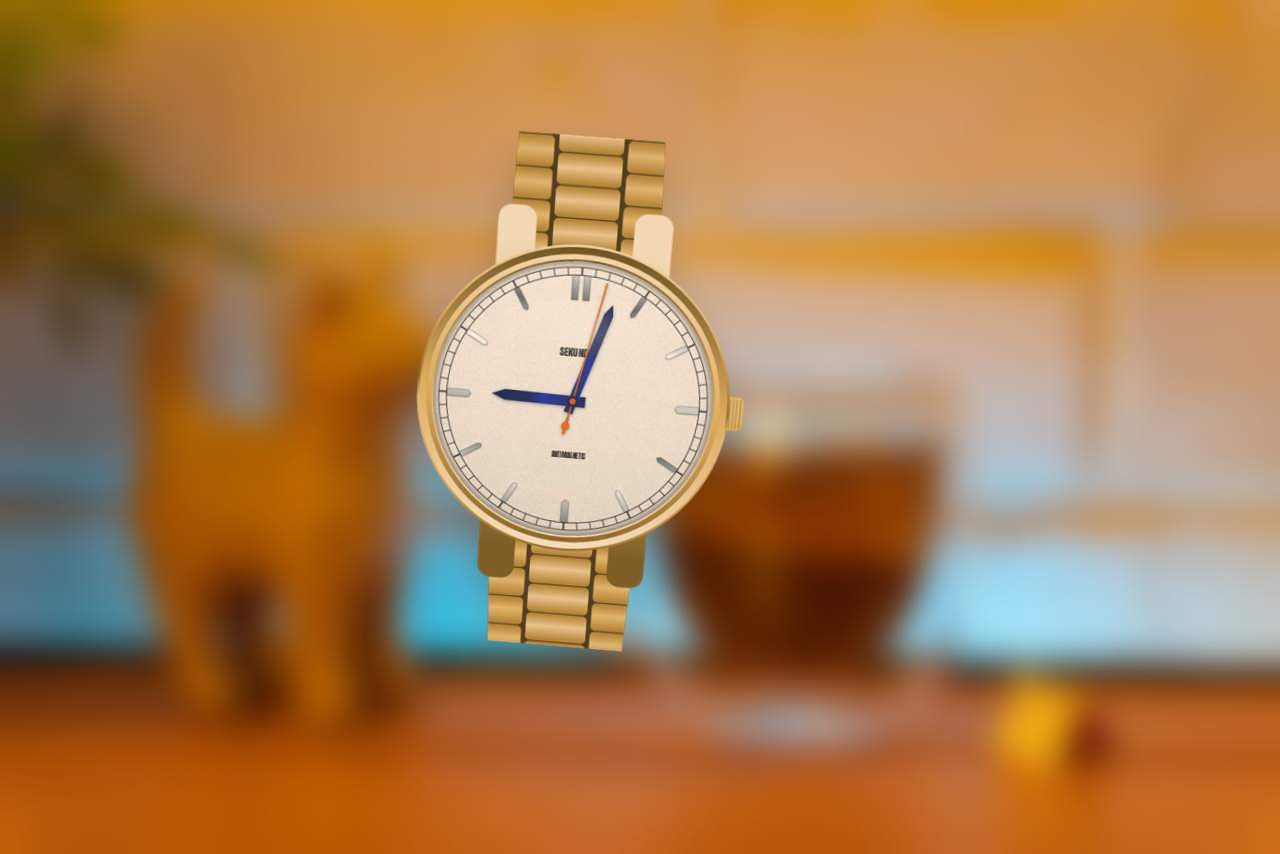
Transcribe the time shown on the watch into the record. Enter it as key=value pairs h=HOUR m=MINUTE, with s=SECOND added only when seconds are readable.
h=9 m=3 s=2
